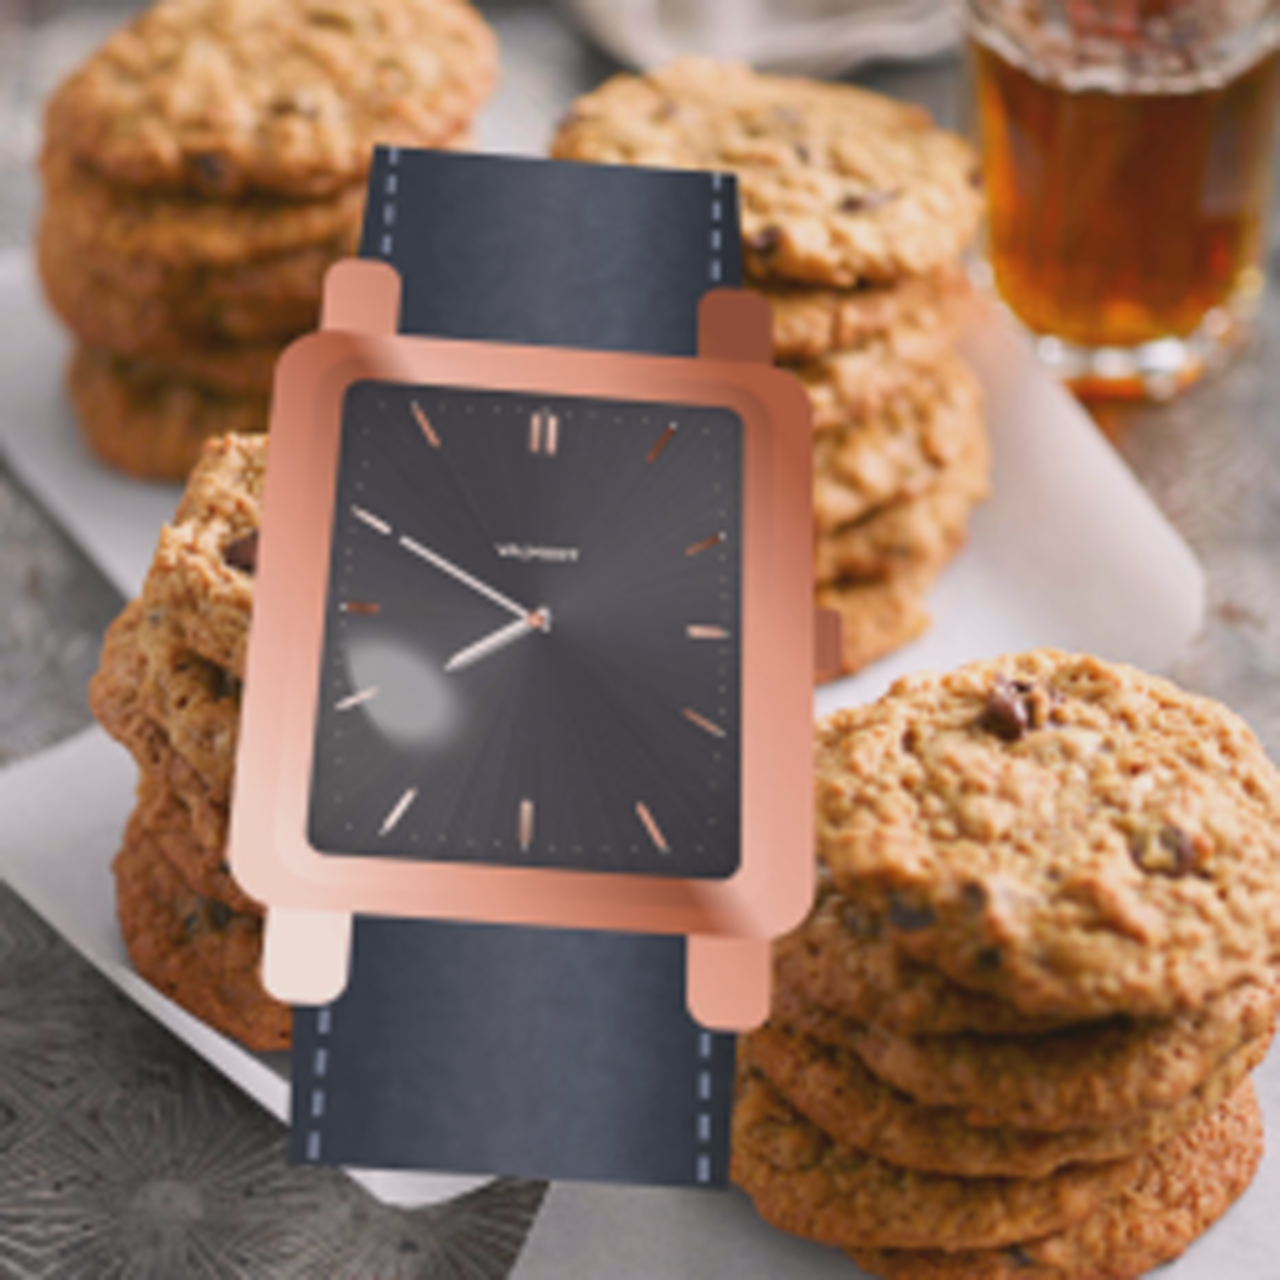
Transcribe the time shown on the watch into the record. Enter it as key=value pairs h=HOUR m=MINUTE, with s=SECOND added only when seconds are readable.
h=7 m=50
